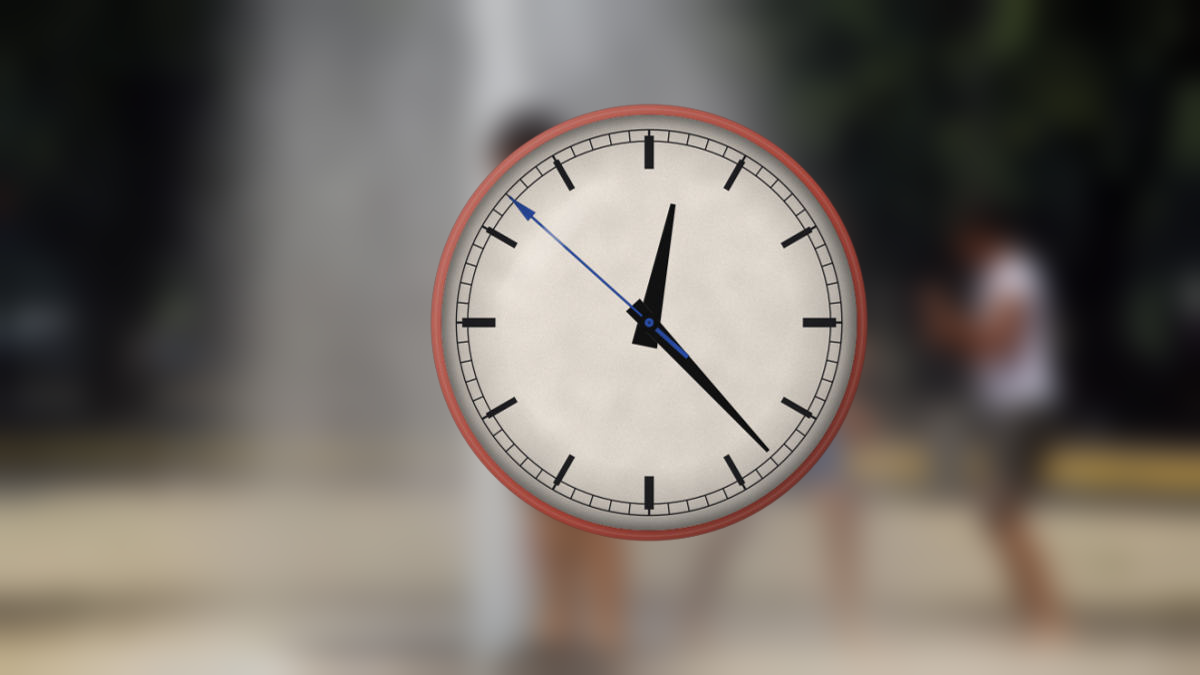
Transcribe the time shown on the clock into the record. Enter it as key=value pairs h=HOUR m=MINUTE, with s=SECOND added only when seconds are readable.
h=12 m=22 s=52
